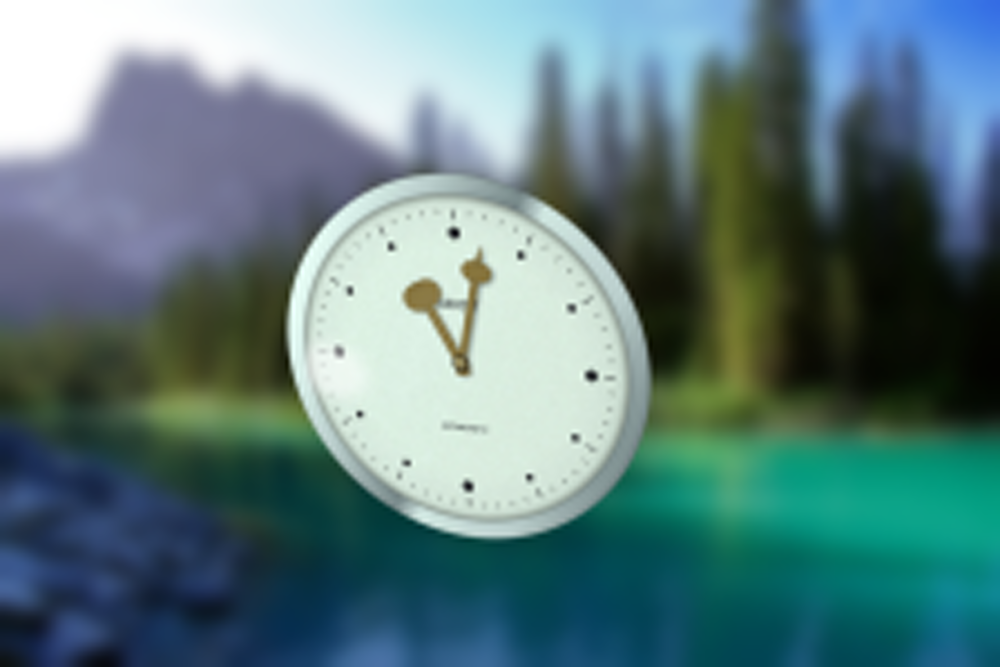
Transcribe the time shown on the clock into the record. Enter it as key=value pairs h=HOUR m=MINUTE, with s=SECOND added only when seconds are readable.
h=11 m=2
